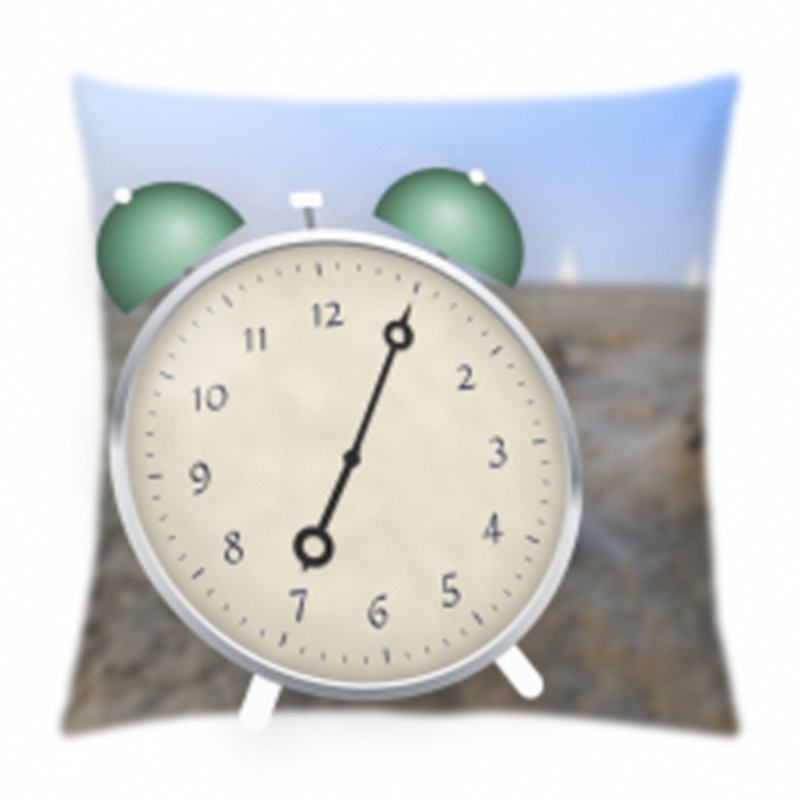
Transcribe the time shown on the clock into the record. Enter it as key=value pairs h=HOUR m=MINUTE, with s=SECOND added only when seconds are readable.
h=7 m=5
